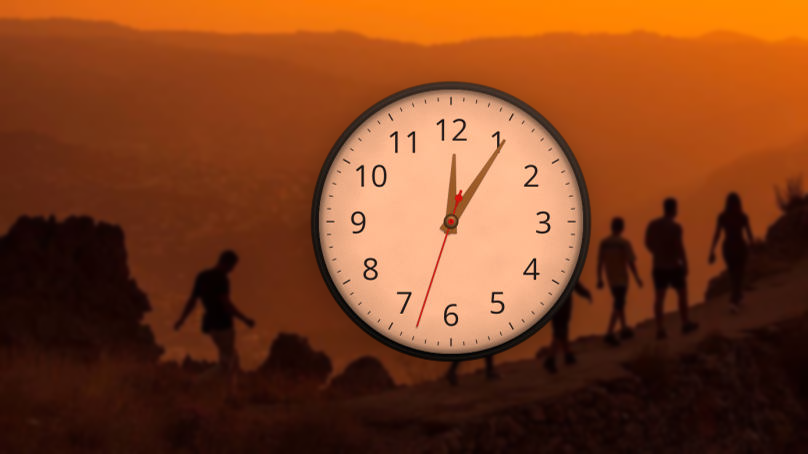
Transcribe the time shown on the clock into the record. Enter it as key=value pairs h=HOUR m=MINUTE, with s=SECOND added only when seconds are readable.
h=12 m=5 s=33
